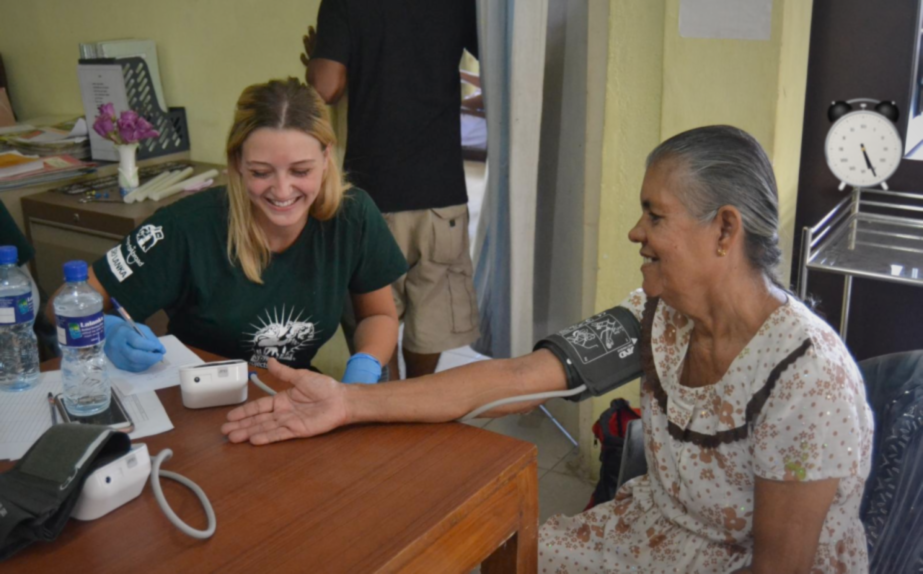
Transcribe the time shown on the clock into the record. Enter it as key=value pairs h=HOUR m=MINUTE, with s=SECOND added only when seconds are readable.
h=5 m=26
